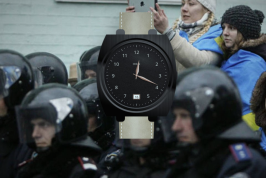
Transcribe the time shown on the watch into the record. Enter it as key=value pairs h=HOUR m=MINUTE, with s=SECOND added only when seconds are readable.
h=12 m=19
